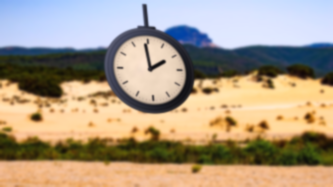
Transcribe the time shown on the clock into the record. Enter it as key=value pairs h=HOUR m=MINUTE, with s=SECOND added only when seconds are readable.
h=1 m=59
